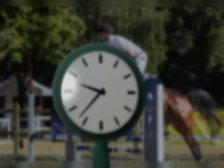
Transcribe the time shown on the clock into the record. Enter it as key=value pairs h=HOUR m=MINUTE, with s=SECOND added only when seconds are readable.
h=9 m=37
